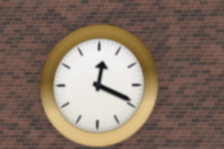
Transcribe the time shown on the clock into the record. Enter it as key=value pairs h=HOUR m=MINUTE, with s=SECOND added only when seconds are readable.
h=12 m=19
